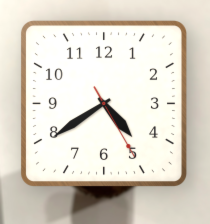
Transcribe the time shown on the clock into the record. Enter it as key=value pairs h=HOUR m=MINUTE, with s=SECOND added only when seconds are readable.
h=4 m=39 s=25
